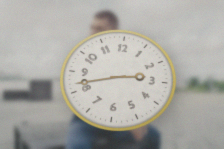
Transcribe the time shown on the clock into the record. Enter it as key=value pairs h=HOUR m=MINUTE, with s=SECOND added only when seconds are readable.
h=2 m=42
